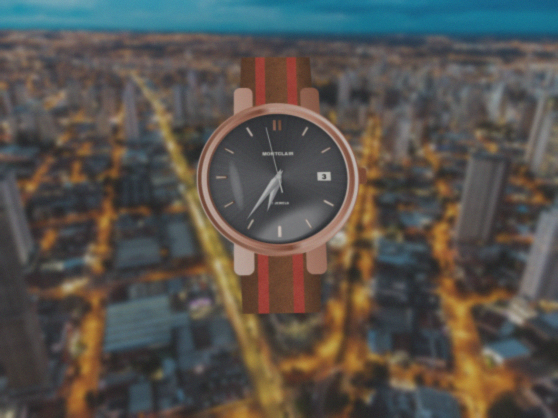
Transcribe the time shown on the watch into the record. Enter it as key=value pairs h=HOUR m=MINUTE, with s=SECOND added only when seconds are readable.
h=6 m=35 s=58
